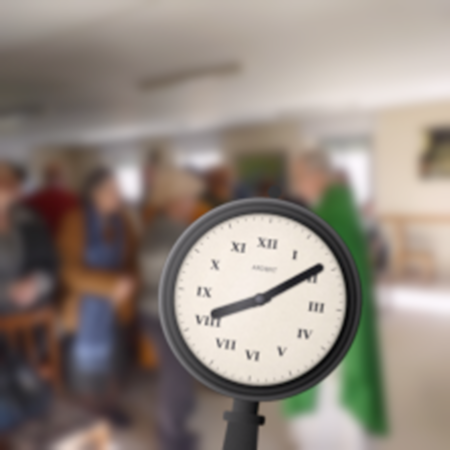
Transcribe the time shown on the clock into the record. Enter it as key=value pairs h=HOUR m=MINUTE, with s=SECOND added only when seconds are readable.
h=8 m=9
